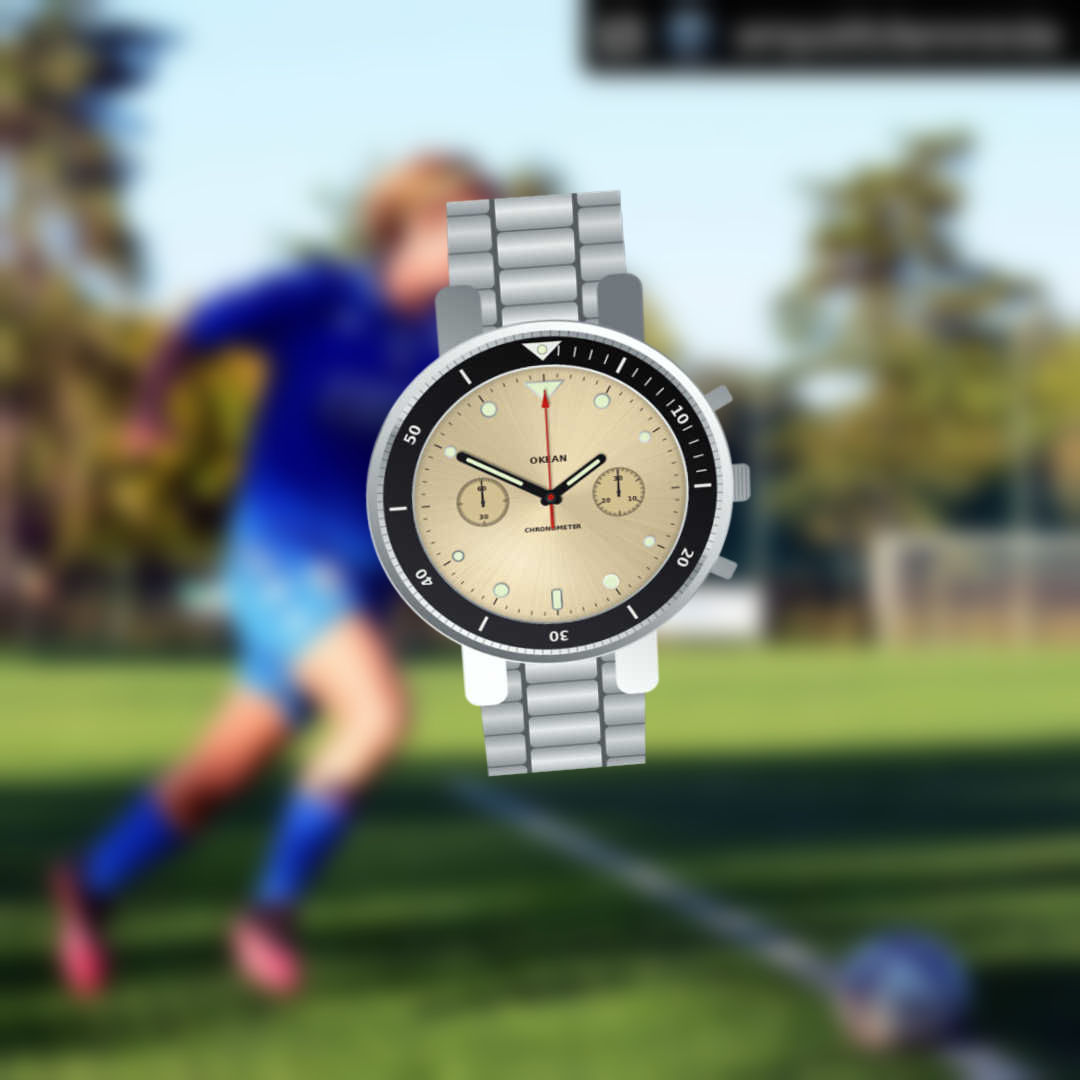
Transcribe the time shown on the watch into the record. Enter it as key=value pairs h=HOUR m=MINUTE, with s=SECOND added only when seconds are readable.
h=1 m=50
